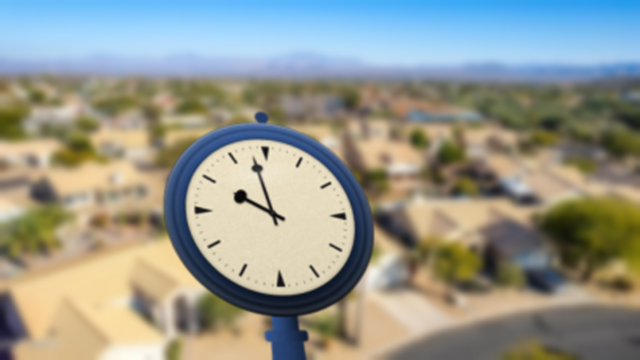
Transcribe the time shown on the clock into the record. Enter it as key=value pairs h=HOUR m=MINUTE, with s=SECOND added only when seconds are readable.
h=9 m=58
